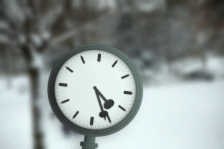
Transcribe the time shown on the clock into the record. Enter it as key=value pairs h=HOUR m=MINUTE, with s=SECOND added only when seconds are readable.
h=4 m=26
